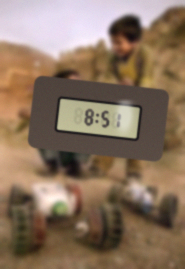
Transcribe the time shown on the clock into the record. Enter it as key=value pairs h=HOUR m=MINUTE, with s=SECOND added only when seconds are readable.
h=8 m=51
